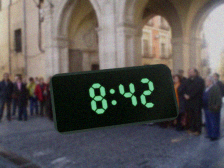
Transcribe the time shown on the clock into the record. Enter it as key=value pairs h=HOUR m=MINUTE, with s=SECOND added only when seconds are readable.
h=8 m=42
